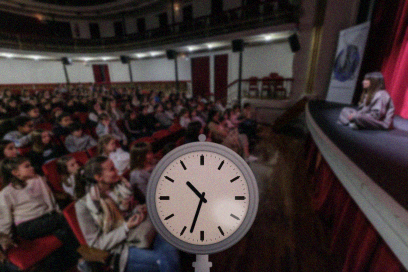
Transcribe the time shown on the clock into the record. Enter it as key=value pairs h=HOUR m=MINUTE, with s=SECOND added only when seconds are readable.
h=10 m=33
